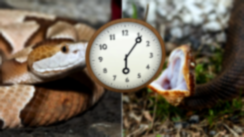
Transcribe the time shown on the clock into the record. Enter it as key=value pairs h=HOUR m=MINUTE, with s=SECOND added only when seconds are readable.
h=6 m=6
